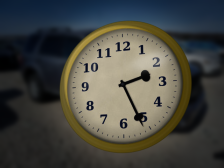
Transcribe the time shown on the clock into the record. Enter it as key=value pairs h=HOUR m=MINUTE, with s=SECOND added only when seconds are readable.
h=2 m=26
